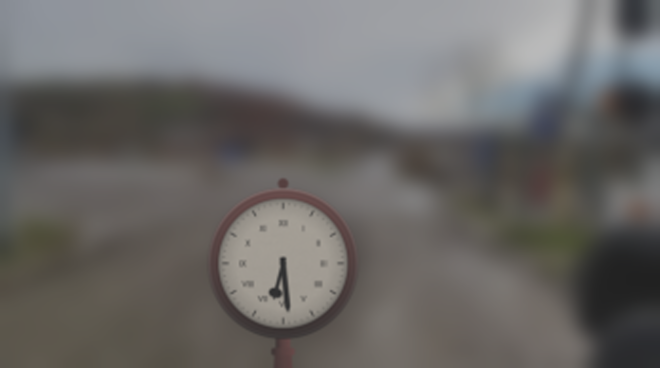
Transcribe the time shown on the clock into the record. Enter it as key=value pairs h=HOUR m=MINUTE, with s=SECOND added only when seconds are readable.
h=6 m=29
